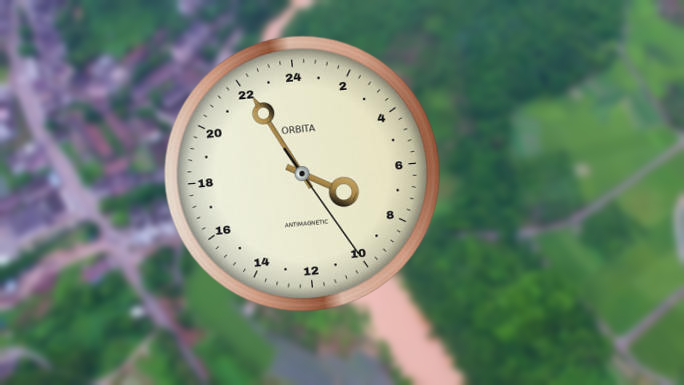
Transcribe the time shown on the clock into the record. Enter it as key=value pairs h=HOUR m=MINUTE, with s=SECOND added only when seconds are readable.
h=7 m=55 s=25
